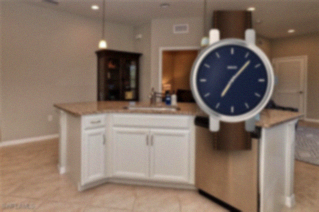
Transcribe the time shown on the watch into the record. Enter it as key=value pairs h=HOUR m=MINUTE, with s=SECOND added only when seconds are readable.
h=7 m=7
